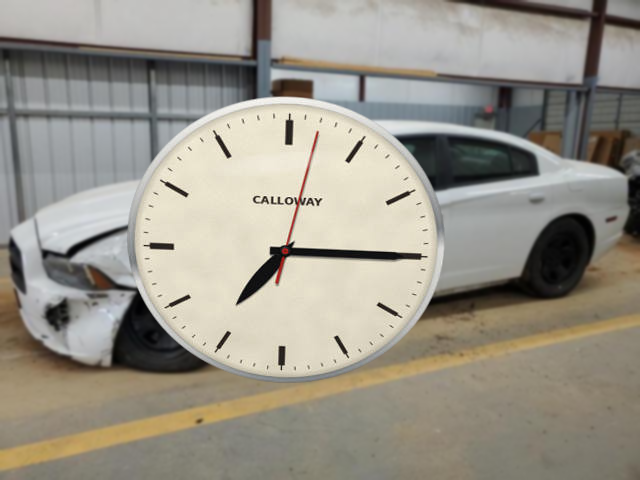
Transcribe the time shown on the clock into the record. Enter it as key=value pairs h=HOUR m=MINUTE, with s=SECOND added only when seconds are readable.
h=7 m=15 s=2
